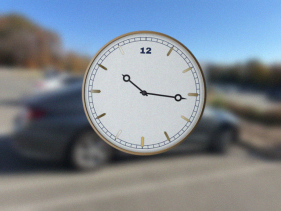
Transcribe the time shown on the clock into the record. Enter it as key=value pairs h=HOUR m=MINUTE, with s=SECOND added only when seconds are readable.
h=10 m=16
